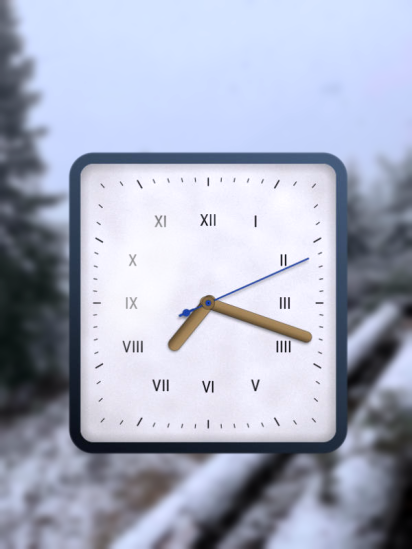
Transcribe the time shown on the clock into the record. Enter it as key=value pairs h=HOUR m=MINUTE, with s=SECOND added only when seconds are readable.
h=7 m=18 s=11
